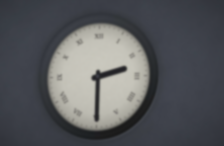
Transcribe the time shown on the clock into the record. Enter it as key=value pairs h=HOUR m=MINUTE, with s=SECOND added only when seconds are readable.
h=2 m=30
